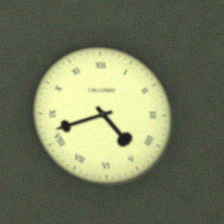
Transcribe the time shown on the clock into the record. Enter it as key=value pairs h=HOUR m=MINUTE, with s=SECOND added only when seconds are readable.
h=4 m=42
